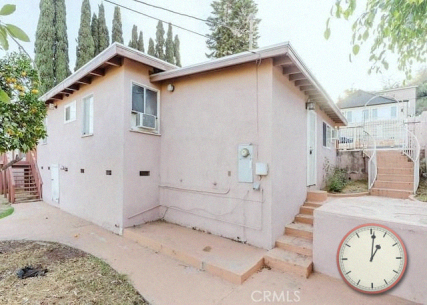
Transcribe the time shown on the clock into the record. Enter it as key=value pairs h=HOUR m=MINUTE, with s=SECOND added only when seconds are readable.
h=1 m=1
